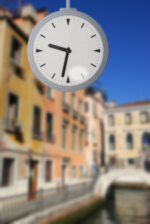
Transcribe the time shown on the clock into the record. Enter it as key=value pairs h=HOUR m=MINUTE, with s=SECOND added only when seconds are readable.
h=9 m=32
